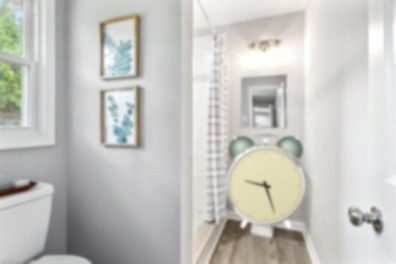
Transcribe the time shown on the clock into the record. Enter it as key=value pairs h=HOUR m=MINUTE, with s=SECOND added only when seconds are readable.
h=9 m=27
